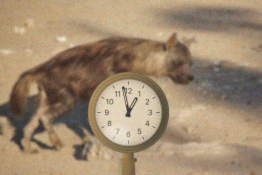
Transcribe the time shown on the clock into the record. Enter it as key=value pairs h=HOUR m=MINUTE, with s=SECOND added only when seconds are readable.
h=12 m=58
